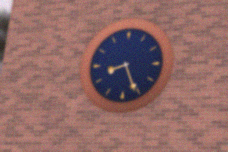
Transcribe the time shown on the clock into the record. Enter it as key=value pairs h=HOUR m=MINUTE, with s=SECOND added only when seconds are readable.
h=8 m=26
